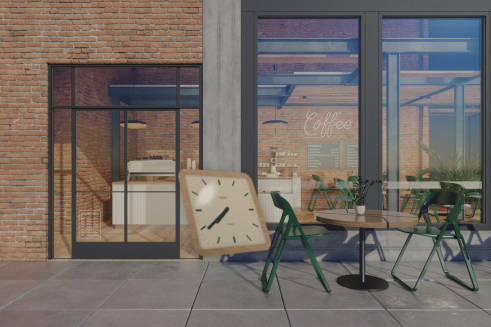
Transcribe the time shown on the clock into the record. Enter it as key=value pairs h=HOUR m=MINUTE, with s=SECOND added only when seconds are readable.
h=7 m=39
